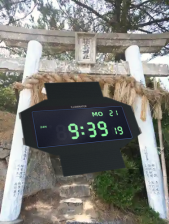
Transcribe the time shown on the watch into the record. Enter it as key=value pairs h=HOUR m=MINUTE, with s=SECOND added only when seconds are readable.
h=9 m=39 s=19
